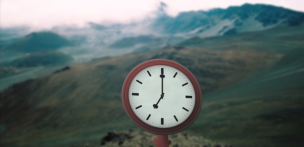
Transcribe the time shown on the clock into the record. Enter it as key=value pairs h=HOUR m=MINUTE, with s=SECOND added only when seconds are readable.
h=7 m=0
